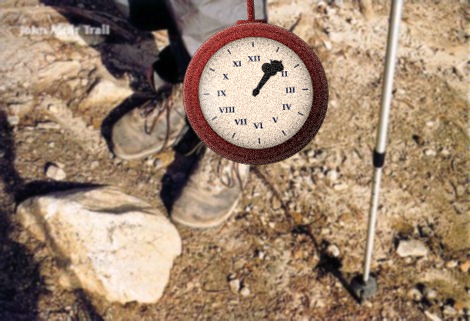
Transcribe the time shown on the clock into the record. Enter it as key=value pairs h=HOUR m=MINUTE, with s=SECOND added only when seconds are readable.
h=1 m=7
